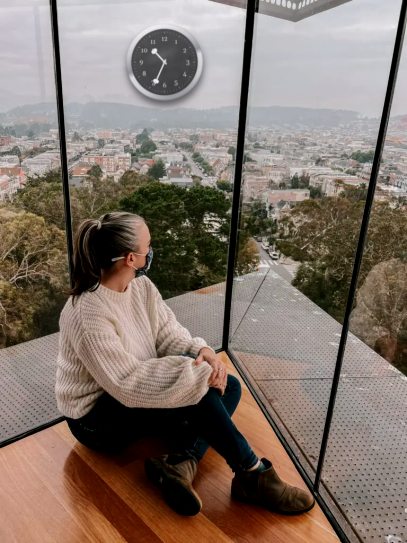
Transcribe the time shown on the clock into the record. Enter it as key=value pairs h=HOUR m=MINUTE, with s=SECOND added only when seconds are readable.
h=10 m=34
